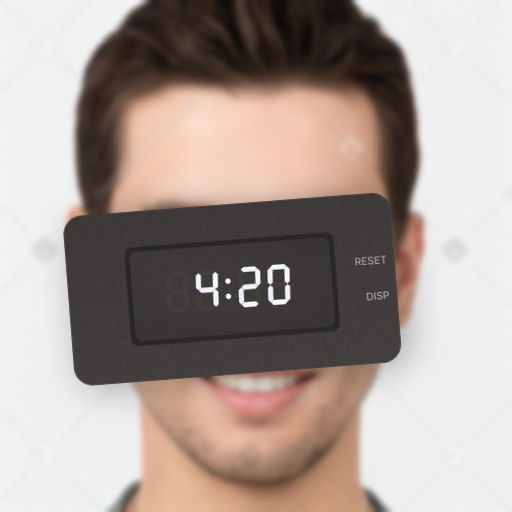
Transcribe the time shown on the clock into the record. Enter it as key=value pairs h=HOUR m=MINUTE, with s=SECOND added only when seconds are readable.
h=4 m=20
